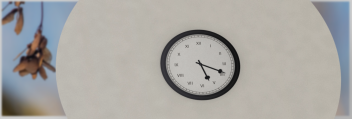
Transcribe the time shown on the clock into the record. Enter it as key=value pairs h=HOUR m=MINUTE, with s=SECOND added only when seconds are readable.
h=5 m=19
